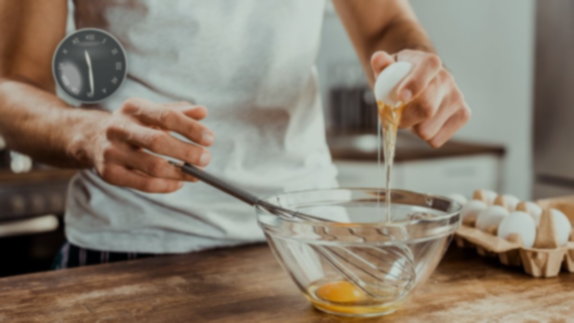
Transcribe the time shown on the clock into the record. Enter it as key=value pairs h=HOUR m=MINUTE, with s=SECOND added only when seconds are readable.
h=11 m=29
